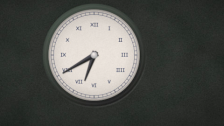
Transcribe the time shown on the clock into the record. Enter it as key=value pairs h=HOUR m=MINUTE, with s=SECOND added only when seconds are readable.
h=6 m=40
